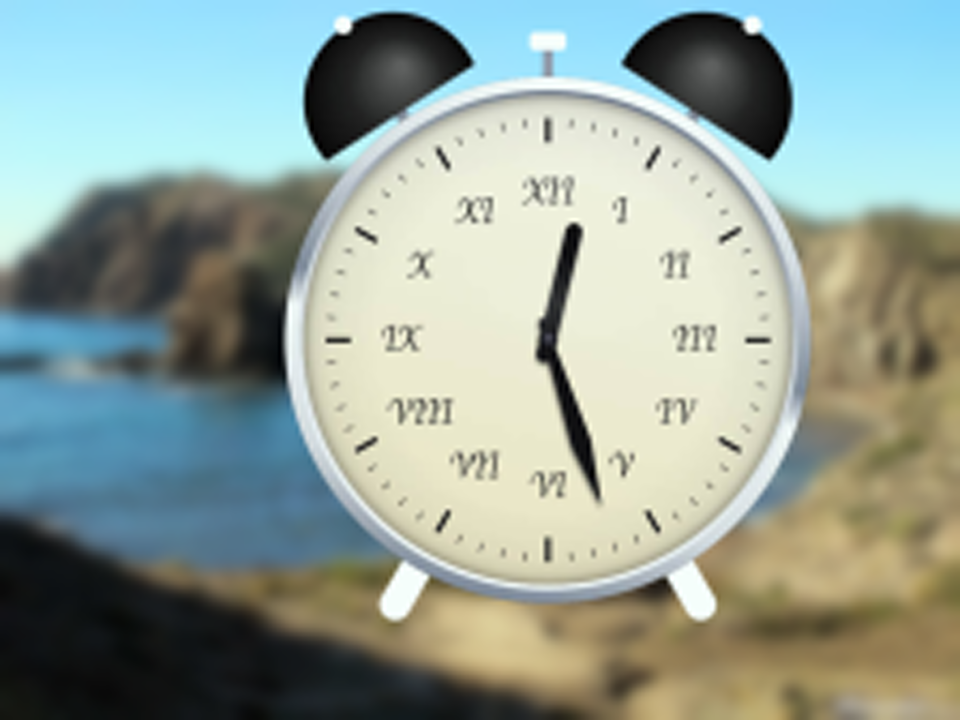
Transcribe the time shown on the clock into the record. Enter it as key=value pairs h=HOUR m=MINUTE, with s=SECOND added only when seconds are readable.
h=12 m=27
